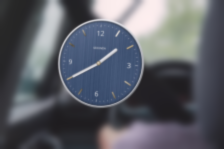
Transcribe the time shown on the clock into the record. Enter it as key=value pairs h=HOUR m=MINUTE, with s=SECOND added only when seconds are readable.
h=1 m=40
